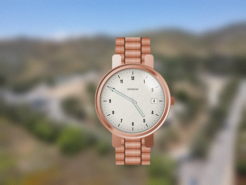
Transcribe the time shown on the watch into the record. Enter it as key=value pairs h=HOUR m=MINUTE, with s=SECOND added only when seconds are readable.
h=4 m=50
